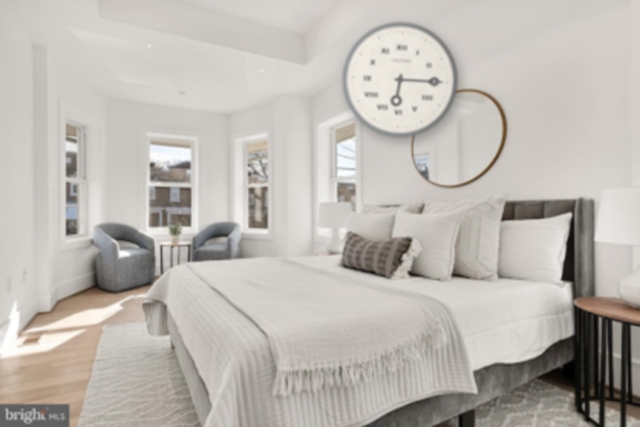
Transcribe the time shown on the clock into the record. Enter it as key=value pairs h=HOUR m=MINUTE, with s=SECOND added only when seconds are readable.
h=6 m=15
